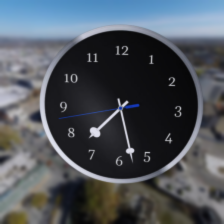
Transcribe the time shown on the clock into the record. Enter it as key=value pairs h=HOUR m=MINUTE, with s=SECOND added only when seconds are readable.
h=7 m=27 s=43
